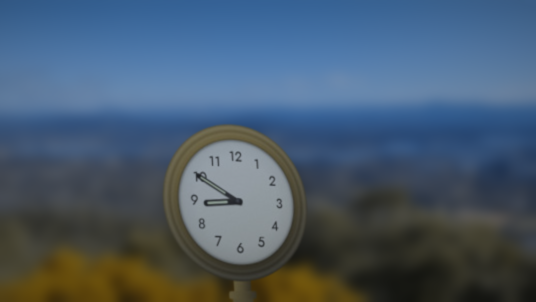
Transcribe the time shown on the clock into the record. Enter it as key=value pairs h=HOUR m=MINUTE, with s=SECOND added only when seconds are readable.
h=8 m=50
